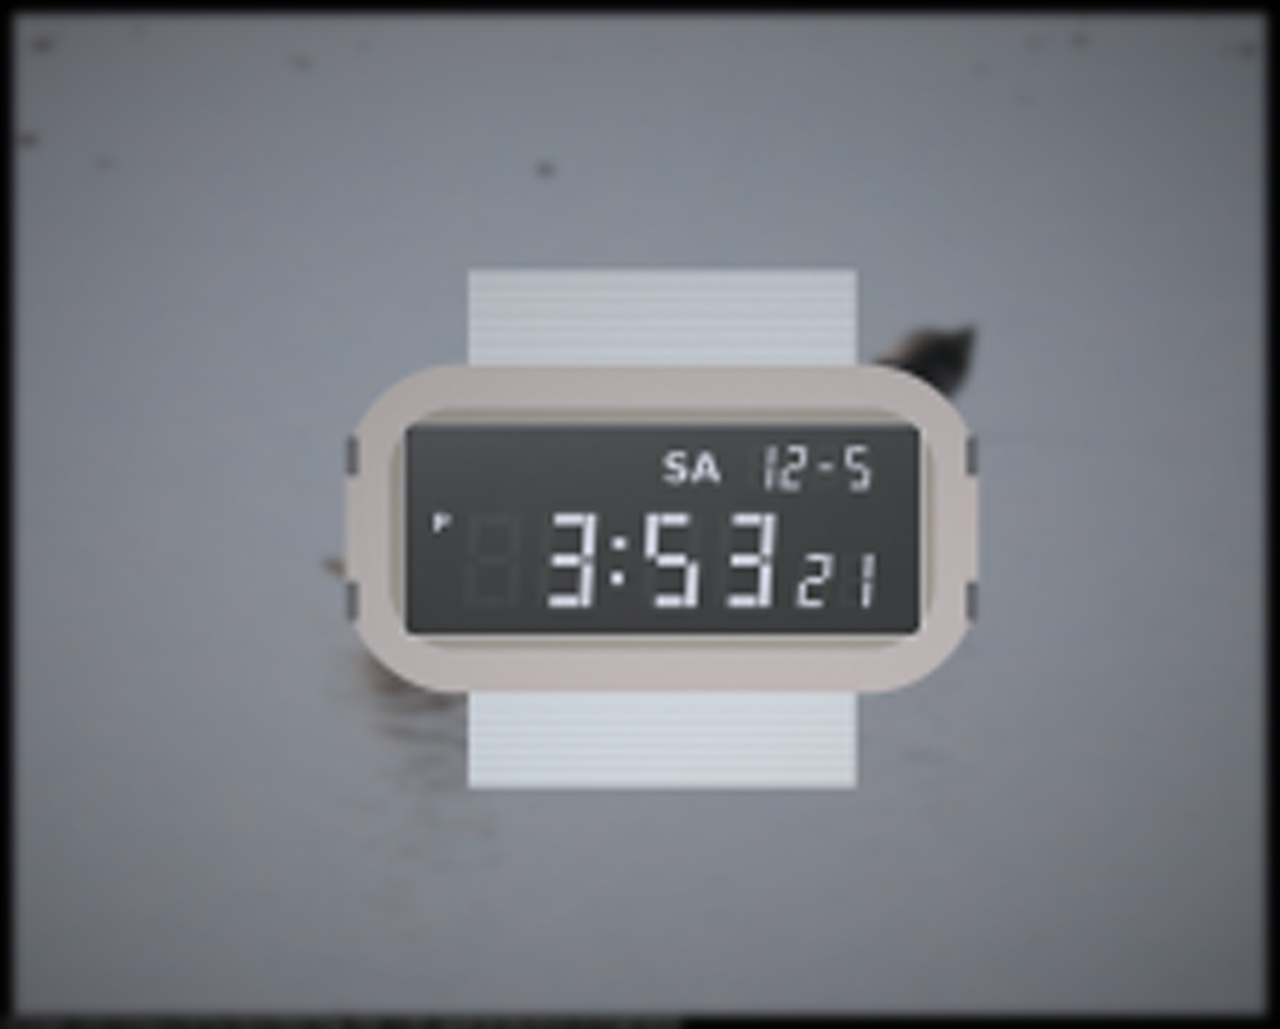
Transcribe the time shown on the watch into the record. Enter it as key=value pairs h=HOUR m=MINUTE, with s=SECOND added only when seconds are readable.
h=3 m=53 s=21
